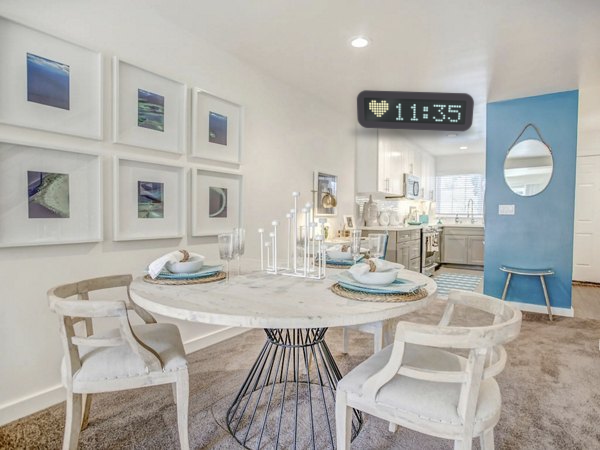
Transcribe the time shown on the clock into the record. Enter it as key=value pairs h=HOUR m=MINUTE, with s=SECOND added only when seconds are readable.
h=11 m=35
